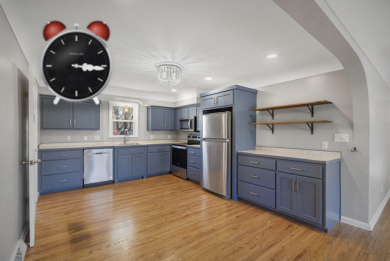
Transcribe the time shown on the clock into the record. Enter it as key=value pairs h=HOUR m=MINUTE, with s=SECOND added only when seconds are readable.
h=3 m=16
